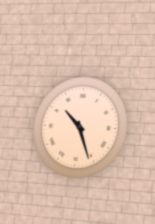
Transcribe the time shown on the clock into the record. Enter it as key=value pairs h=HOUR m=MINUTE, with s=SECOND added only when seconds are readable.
h=10 m=26
